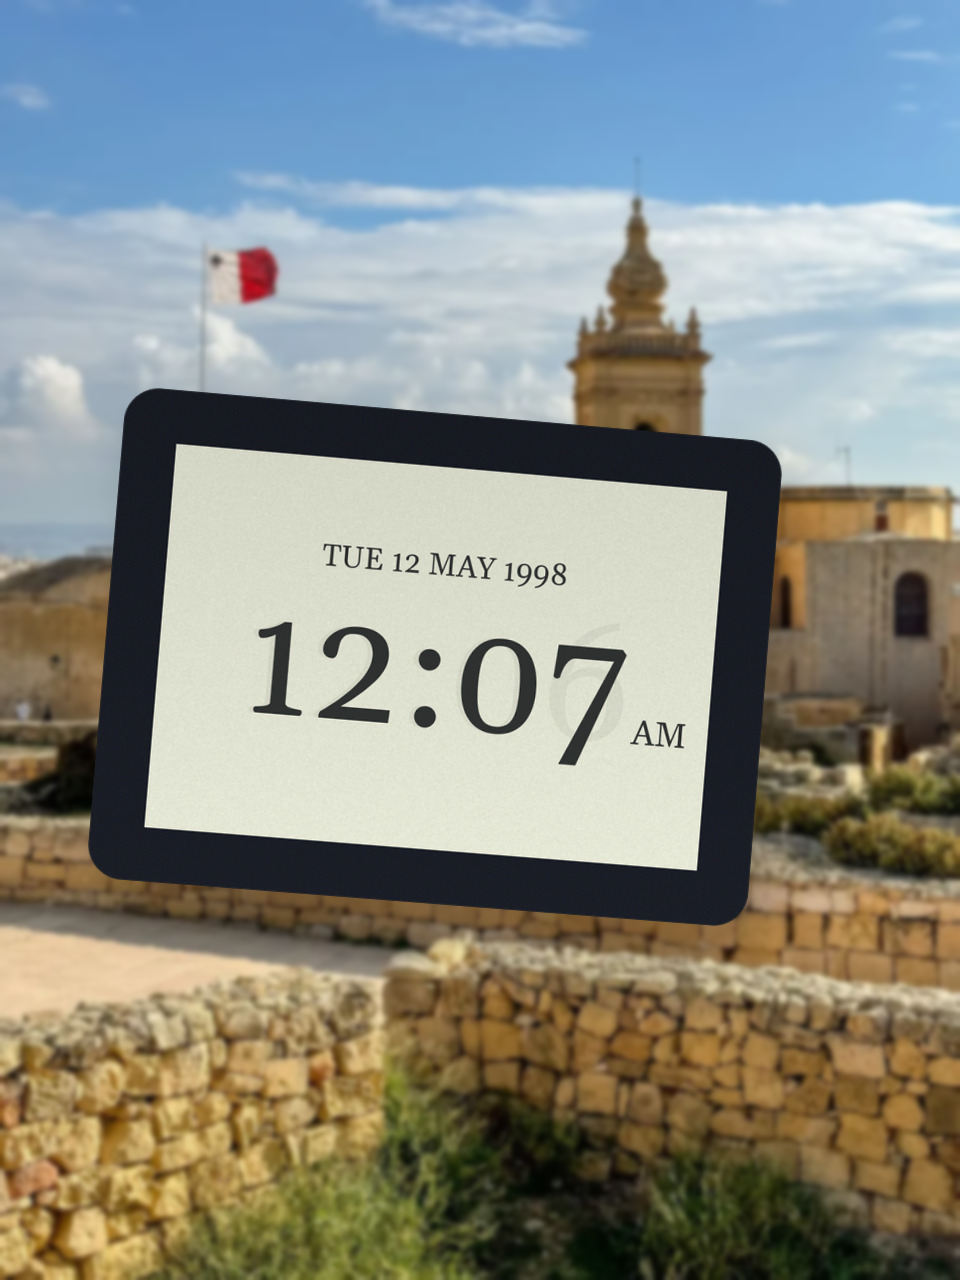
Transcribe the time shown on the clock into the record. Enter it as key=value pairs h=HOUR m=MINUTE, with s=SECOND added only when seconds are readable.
h=12 m=7
